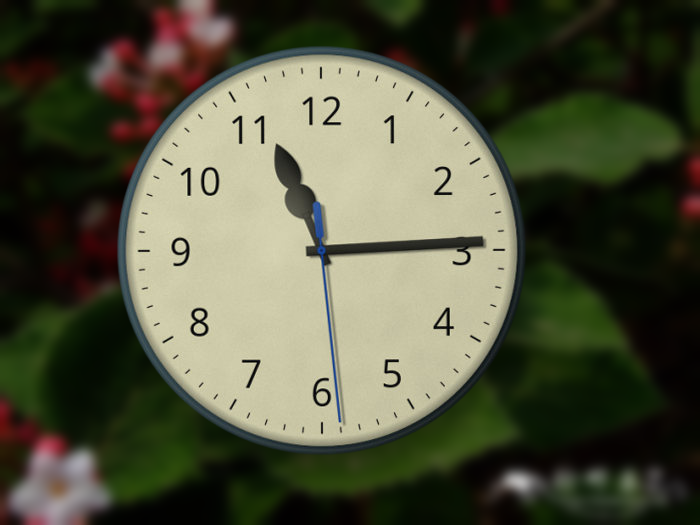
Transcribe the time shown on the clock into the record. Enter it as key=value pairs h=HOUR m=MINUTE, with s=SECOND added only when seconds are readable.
h=11 m=14 s=29
